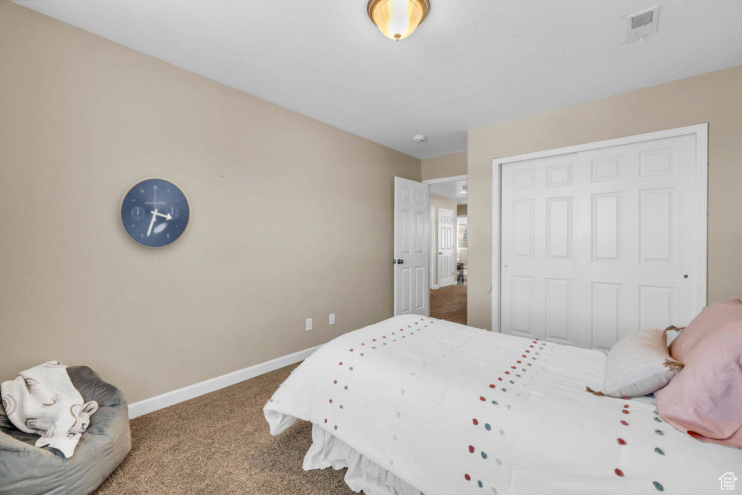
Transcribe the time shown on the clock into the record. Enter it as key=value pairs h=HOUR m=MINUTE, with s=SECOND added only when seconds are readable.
h=3 m=33
